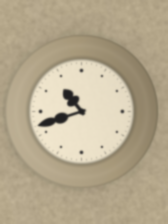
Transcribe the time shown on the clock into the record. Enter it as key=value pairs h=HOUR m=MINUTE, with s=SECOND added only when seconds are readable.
h=10 m=42
